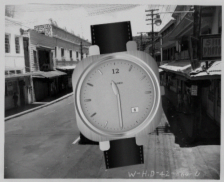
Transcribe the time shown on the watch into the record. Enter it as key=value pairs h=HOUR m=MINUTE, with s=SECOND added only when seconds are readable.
h=11 m=30
